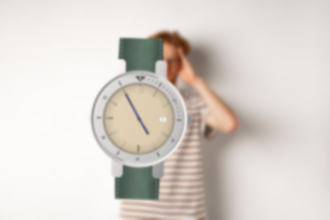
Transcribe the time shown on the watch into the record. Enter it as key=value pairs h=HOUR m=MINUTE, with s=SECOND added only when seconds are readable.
h=4 m=55
